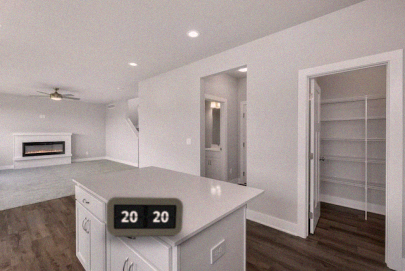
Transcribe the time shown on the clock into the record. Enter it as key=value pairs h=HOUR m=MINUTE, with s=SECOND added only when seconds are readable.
h=20 m=20
